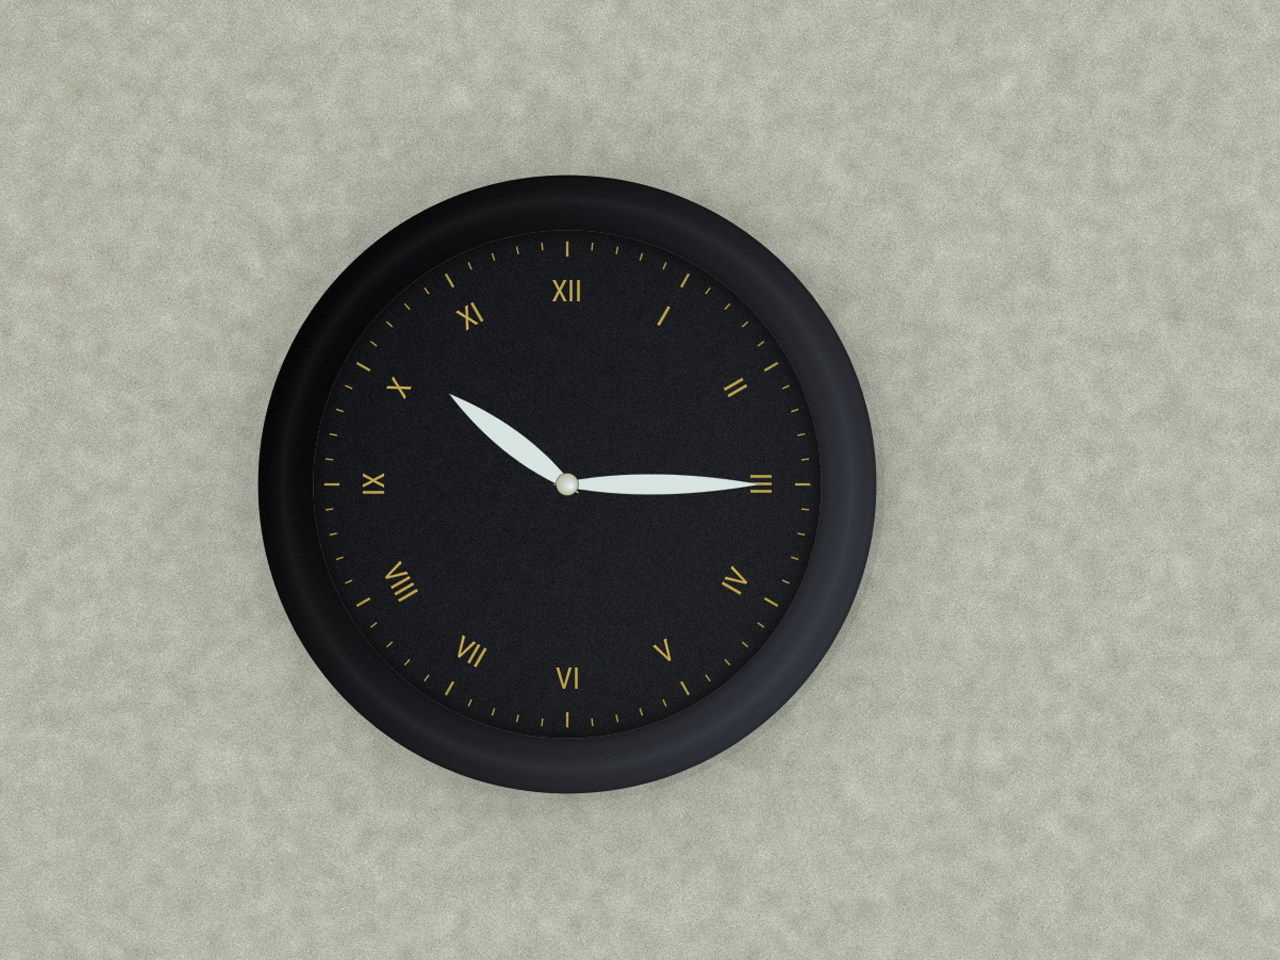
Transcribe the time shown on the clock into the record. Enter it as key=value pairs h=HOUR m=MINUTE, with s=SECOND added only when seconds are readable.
h=10 m=15
